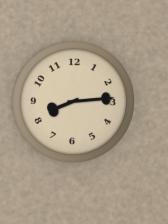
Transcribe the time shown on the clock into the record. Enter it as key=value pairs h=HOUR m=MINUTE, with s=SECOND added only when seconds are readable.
h=8 m=14
